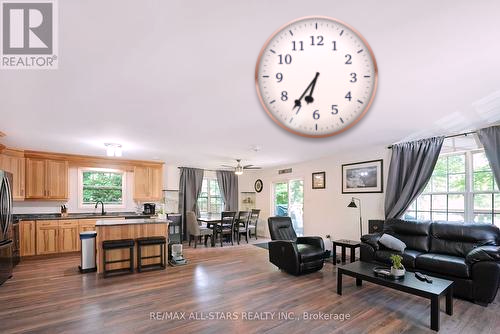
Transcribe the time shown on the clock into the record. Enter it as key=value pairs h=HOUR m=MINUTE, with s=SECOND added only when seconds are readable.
h=6 m=36
